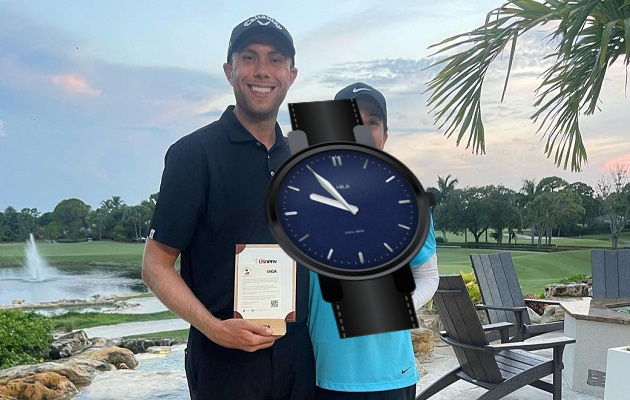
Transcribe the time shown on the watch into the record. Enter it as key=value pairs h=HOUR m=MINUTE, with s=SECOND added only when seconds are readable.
h=9 m=55
